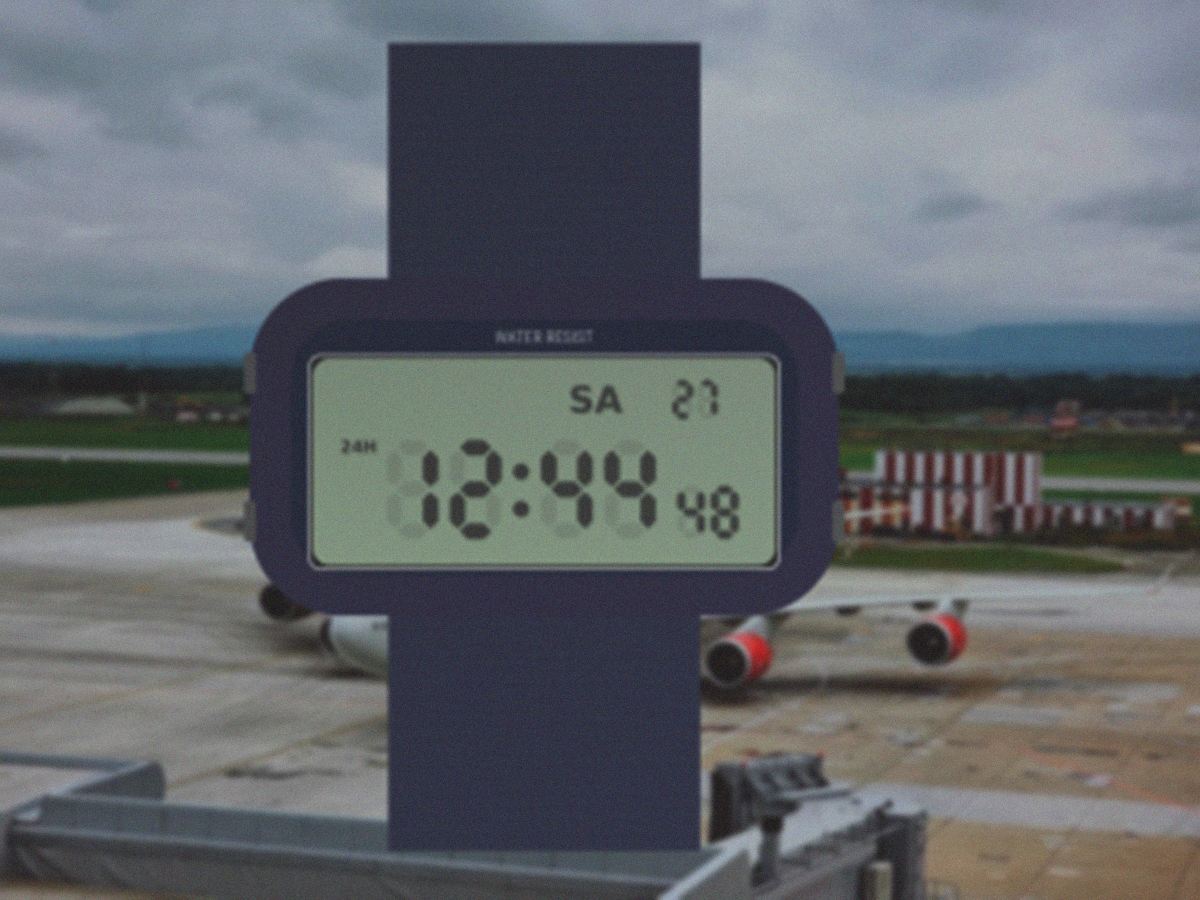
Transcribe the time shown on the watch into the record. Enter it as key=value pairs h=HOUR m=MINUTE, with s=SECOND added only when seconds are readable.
h=12 m=44 s=48
